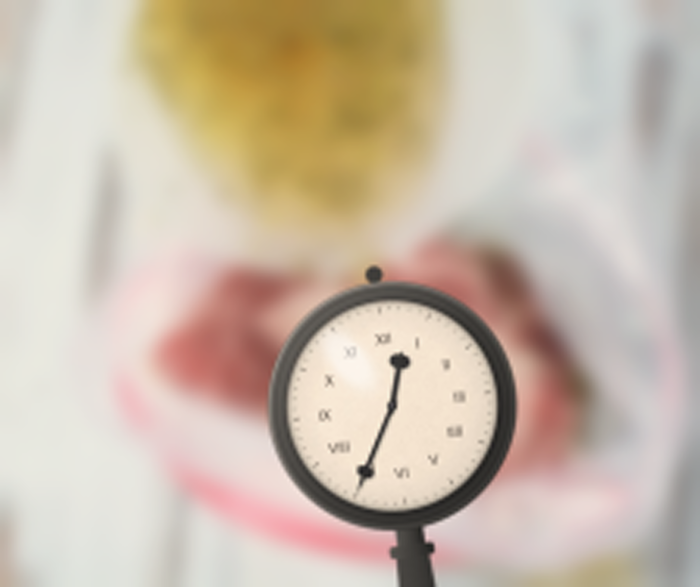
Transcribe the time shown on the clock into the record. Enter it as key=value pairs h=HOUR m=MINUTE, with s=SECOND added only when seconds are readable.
h=12 m=35
